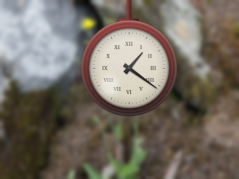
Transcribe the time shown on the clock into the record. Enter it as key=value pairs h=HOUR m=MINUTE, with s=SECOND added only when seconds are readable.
h=1 m=21
